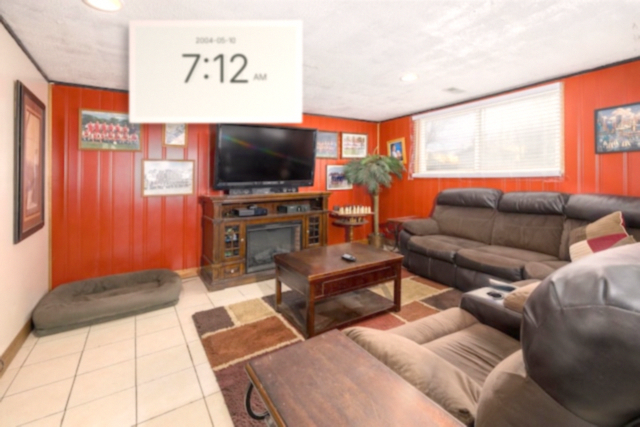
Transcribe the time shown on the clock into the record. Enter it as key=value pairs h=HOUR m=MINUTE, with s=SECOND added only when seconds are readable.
h=7 m=12
